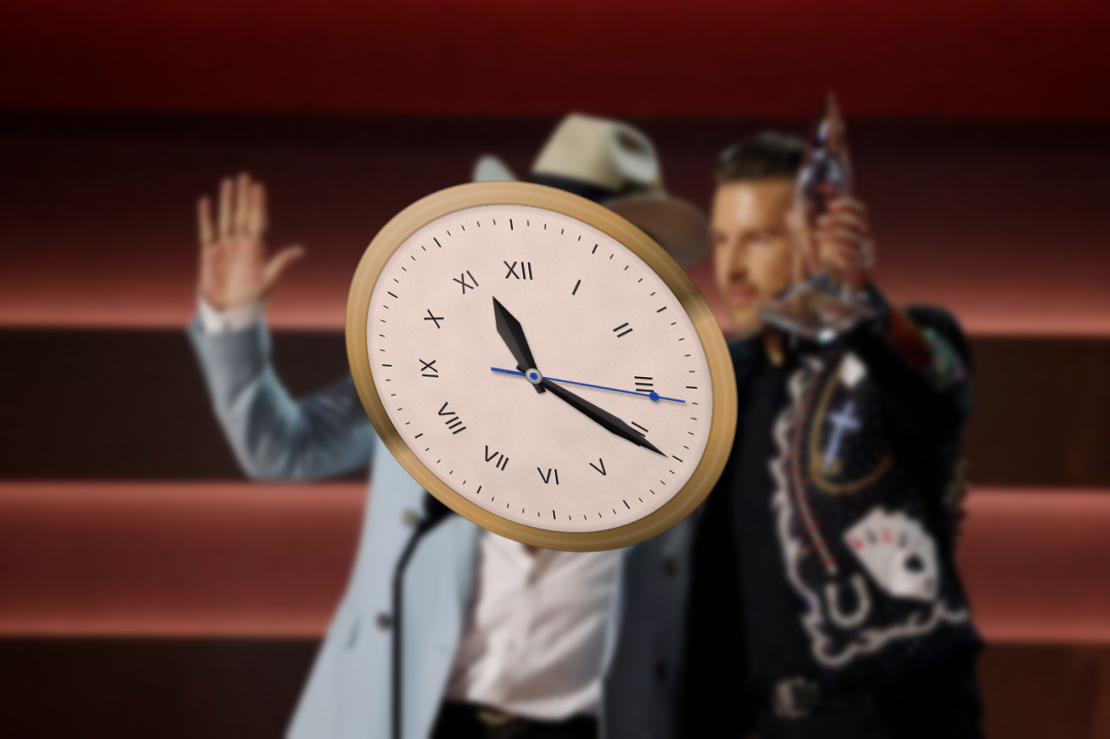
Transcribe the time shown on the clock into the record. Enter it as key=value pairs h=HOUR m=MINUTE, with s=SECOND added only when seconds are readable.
h=11 m=20 s=16
